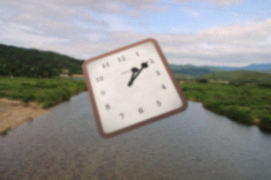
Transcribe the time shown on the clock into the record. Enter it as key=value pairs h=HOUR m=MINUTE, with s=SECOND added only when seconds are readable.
h=1 m=9
